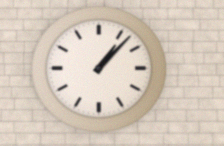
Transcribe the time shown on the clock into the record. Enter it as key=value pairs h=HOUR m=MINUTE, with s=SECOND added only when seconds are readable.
h=1 m=7
